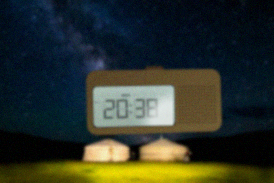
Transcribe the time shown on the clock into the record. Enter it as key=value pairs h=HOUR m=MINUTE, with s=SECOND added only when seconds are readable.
h=20 m=38
